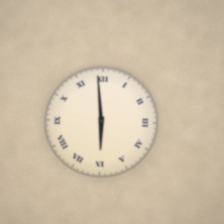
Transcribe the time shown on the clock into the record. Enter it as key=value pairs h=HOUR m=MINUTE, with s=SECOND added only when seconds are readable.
h=5 m=59
